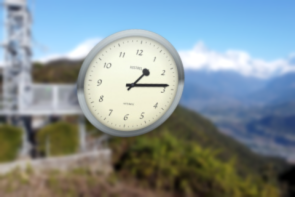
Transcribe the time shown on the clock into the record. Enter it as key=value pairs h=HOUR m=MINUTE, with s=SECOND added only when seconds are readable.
h=1 m=14
